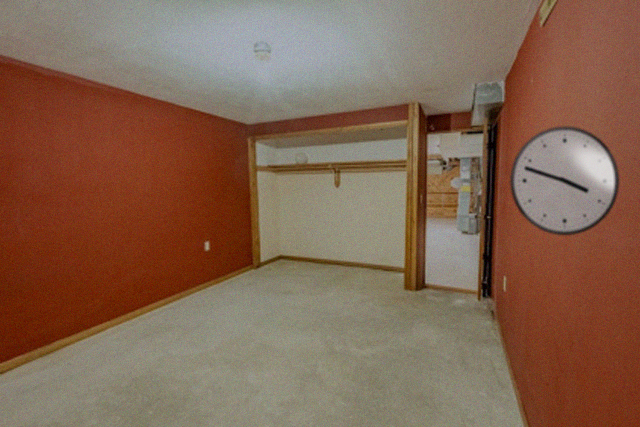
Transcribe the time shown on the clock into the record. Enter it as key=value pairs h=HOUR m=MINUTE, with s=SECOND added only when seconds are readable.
h=3 m=48
